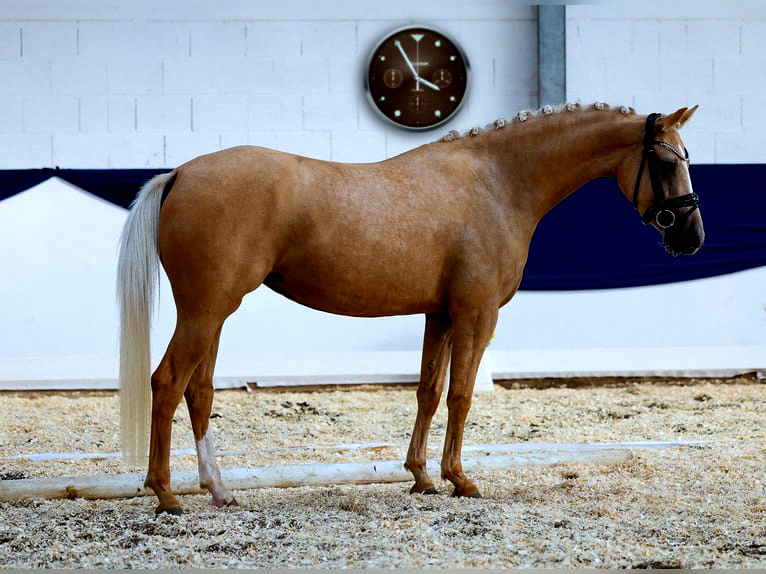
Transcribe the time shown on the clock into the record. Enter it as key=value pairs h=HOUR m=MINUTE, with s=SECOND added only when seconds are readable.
h=3 m=55
